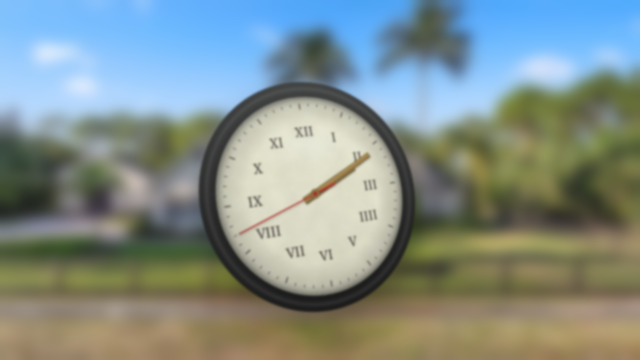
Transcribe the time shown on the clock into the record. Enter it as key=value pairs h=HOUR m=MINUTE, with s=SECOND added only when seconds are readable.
h=2 m=10 s=42
